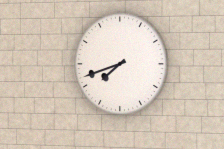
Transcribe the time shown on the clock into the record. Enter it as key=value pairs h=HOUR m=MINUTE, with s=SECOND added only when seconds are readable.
h=7 m=42
